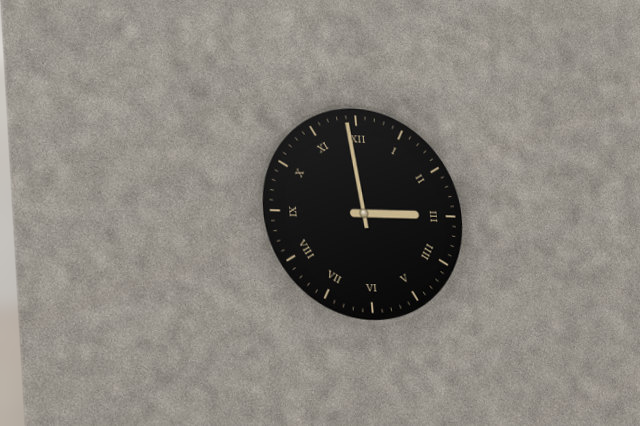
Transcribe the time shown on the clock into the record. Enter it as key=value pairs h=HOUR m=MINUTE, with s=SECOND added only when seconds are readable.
h=2 m=59
